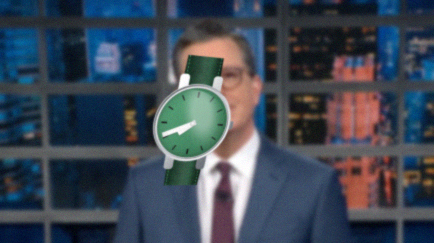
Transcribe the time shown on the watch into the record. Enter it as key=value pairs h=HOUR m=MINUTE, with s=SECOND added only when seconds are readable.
h=7 m=41
